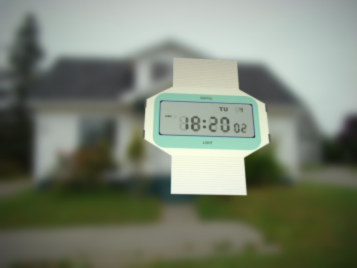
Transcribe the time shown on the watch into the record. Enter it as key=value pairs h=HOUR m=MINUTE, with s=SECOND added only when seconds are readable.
h=18 m=20 s=2
